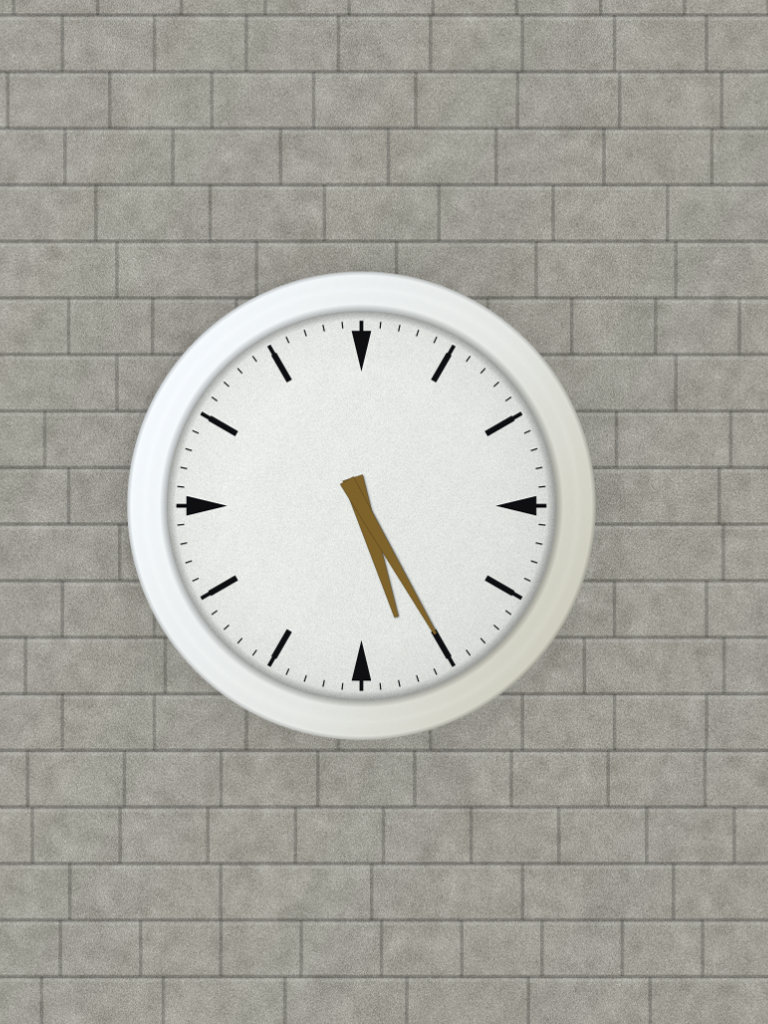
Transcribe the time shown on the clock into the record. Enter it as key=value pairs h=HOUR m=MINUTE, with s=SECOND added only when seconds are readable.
h=5 m=25
